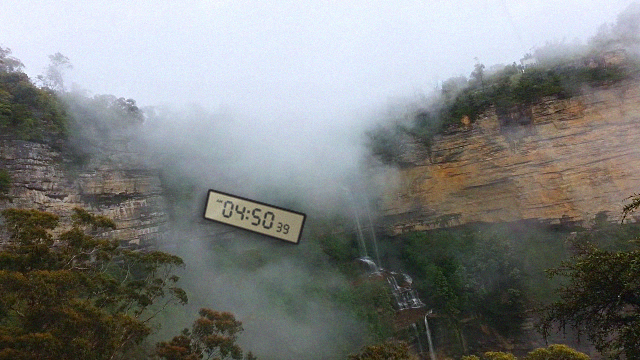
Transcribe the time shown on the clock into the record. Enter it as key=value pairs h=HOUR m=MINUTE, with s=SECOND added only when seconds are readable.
h=4 m=50 s=39
